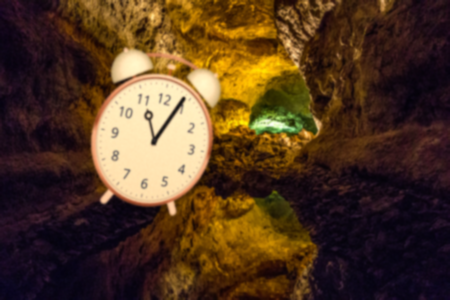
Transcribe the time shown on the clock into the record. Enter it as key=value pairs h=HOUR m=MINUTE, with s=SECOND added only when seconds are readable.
h=11 m=4
